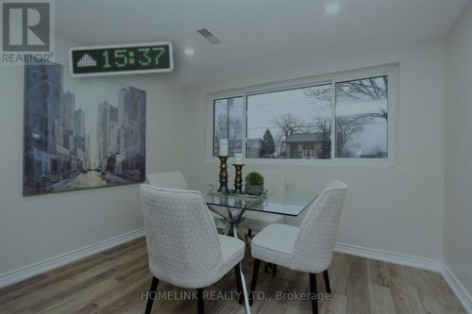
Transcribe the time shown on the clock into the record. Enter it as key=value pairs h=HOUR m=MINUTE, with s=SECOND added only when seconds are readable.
h=15 m=37
